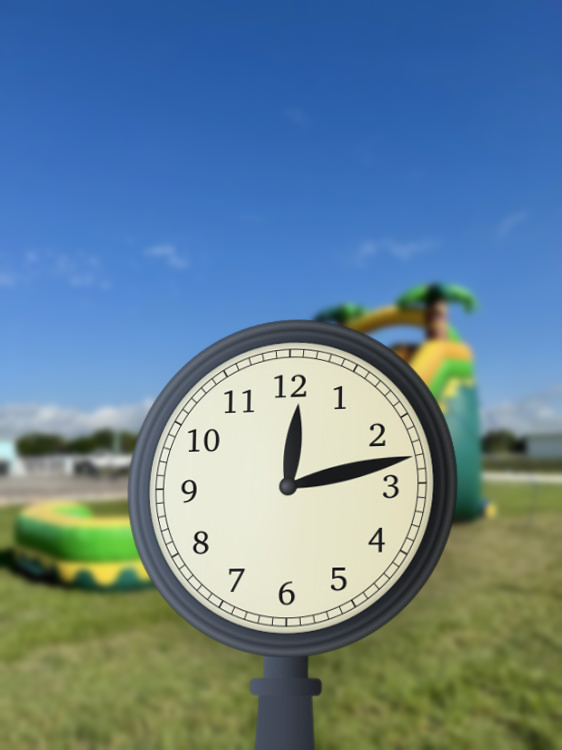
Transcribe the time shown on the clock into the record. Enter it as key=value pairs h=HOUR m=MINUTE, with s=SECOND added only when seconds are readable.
h=12 m=13
